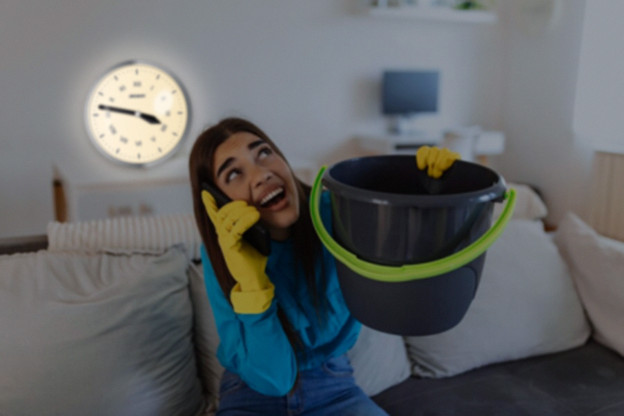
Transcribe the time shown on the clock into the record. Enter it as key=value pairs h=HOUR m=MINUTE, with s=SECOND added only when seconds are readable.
h=3 m=47
